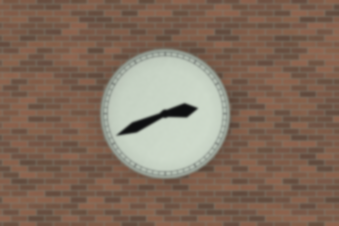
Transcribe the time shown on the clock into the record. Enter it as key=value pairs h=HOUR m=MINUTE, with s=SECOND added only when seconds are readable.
h=2 m=41
